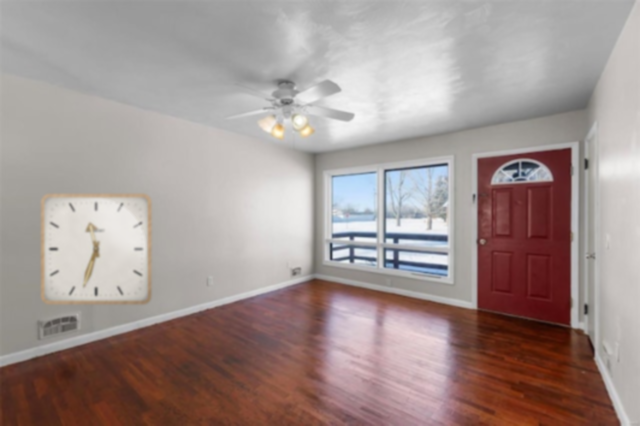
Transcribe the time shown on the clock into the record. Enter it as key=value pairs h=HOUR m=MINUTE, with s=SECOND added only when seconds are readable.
h=11 m=33
